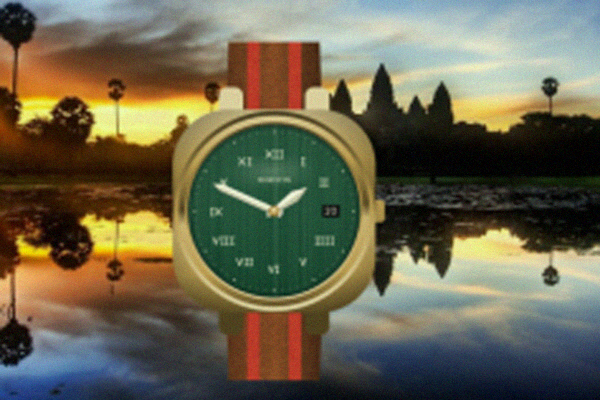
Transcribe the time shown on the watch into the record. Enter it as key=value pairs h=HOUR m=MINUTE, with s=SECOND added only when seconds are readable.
h=1 m=49
